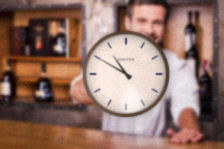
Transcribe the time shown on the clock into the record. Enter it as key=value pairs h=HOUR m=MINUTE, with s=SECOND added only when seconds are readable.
h=10 m=50
